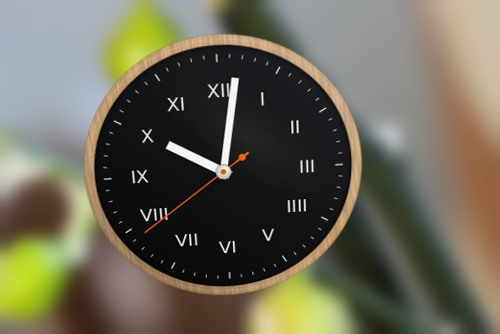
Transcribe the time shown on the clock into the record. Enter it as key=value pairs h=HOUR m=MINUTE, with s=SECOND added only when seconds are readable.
h=10 m=1 s=39
